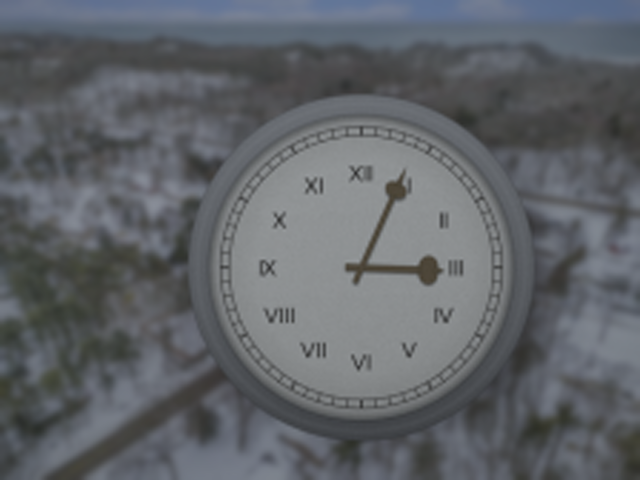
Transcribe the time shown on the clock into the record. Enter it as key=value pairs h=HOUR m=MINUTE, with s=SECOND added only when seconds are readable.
h=3 m=4
